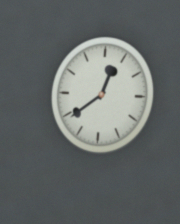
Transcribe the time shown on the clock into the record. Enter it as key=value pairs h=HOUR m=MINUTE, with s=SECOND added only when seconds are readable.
h=12 m=39
